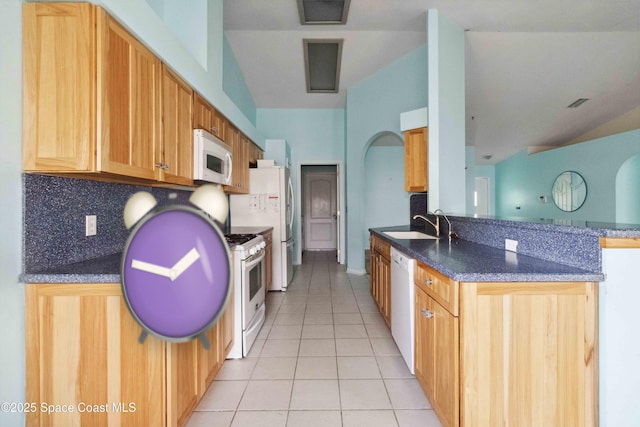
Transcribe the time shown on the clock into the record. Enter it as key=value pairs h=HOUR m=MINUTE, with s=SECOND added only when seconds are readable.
h=1 m=47
